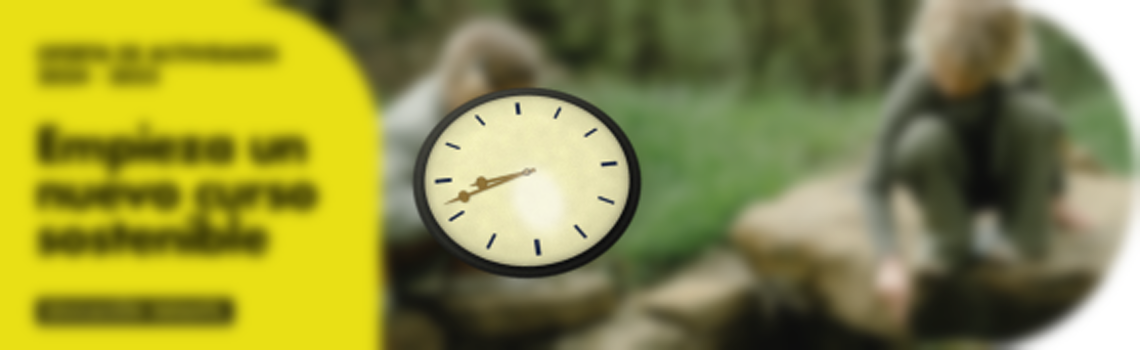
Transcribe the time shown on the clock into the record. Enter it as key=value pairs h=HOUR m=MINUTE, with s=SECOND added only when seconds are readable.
h=8 m=42
